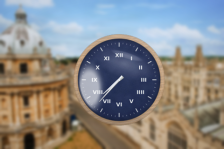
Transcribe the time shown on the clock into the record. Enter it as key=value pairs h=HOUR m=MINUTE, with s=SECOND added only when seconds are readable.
h=7 m=37
